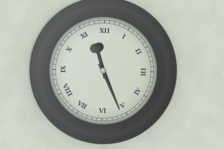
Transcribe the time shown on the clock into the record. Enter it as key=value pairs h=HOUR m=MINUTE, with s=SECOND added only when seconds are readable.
h=11 m=26
